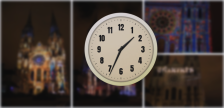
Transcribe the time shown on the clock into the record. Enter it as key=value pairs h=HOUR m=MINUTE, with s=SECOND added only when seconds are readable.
h=1 m=34
